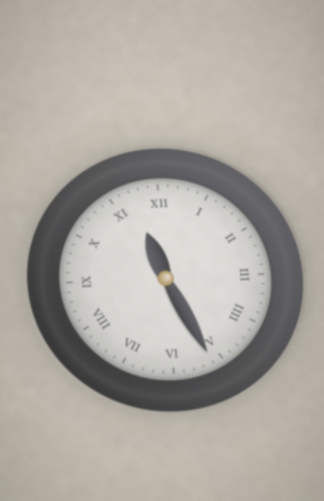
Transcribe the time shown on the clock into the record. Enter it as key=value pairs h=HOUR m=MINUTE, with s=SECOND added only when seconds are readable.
h=11 m=26
